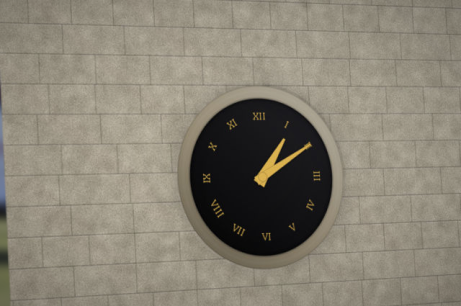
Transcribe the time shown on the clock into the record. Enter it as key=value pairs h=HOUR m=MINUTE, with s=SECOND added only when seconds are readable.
h=1 m=10
